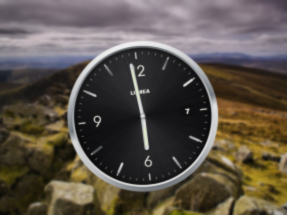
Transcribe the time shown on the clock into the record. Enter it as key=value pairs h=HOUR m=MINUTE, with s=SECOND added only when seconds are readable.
h=5 m=59
